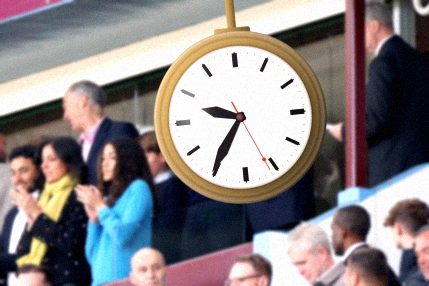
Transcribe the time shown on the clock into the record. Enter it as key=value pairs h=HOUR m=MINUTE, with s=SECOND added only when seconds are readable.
h=9 m=35 s=26
